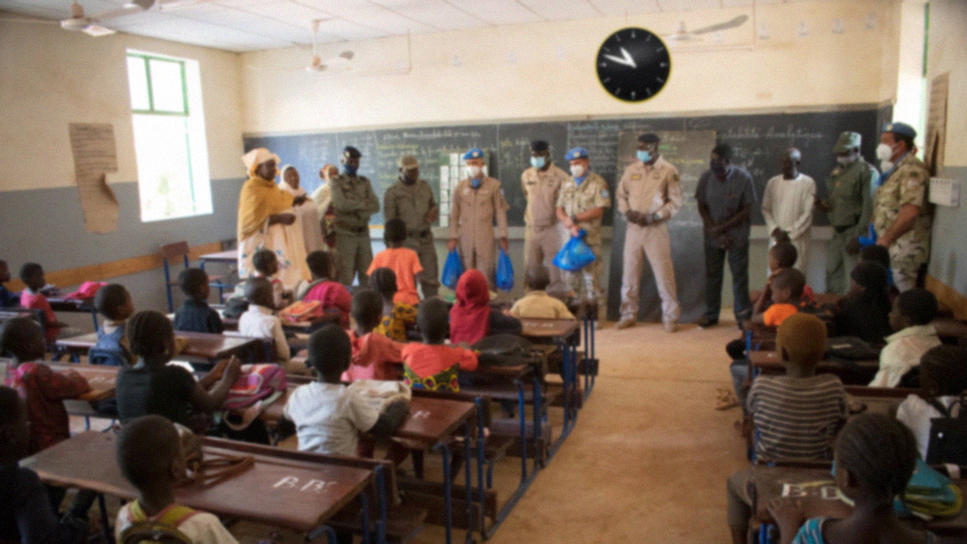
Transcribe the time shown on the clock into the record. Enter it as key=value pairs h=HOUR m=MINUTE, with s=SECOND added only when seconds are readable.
h=10 m=48
